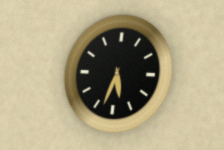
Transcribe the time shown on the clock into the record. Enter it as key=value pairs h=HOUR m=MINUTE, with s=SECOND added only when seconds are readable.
h=5 m=33
